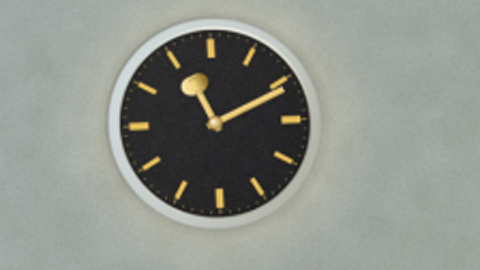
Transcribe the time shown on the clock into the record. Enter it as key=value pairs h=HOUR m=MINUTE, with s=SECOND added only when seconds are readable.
h=11 m=11
